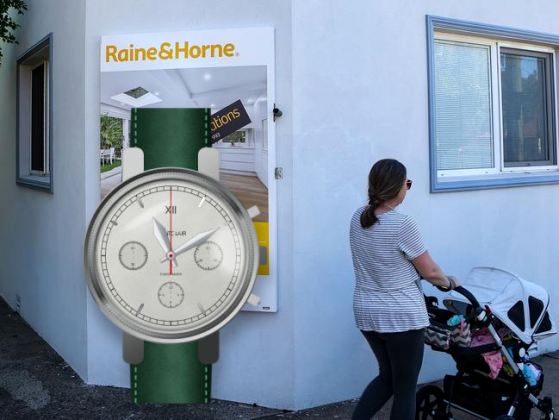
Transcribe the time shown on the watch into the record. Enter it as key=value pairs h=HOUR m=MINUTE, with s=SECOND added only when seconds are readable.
h=11 m=10
